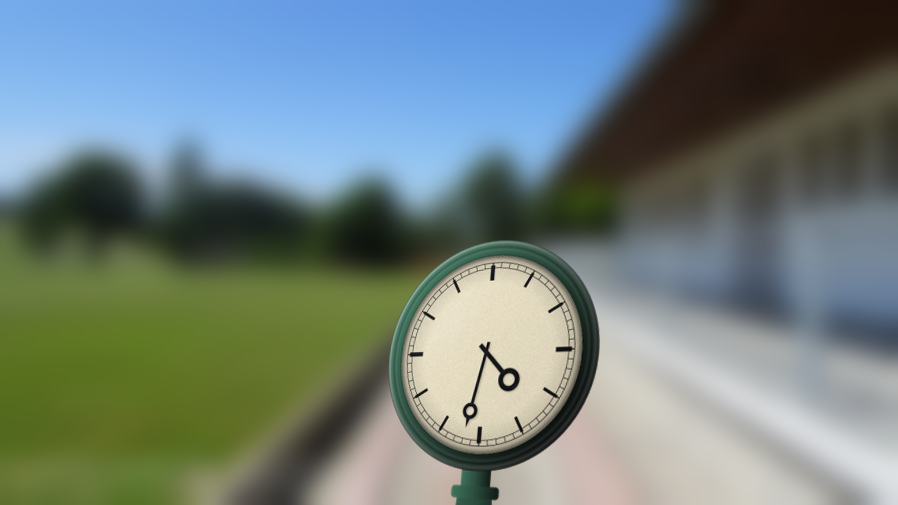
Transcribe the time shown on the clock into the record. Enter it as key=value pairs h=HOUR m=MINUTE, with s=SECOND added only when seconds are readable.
h=4 m=32
